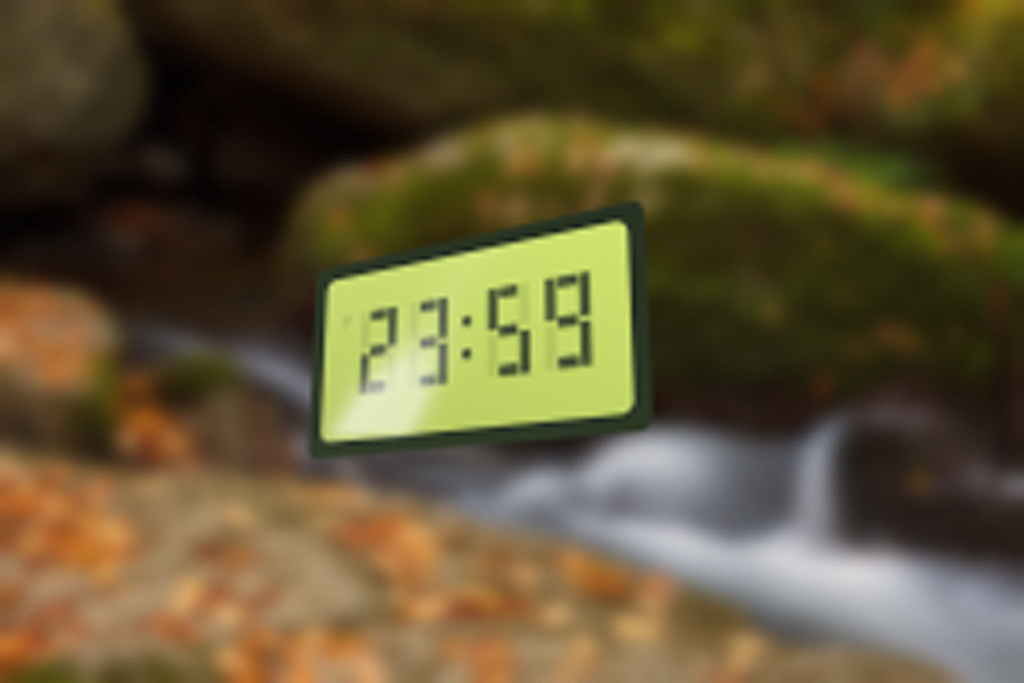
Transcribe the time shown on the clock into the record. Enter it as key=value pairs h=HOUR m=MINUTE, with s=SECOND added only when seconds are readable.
h=23 m=59
